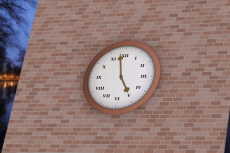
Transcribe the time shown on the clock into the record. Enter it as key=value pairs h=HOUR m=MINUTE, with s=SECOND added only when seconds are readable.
h=4 m=58
